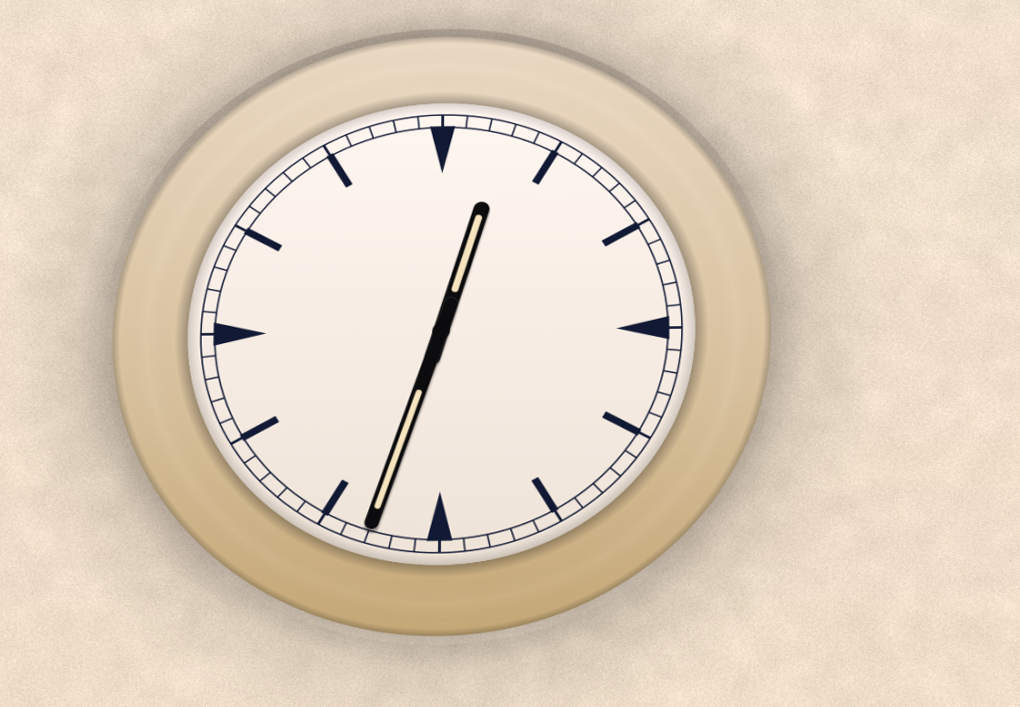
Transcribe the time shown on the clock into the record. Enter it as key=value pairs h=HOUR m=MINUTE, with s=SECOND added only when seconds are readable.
h=12 m=33
